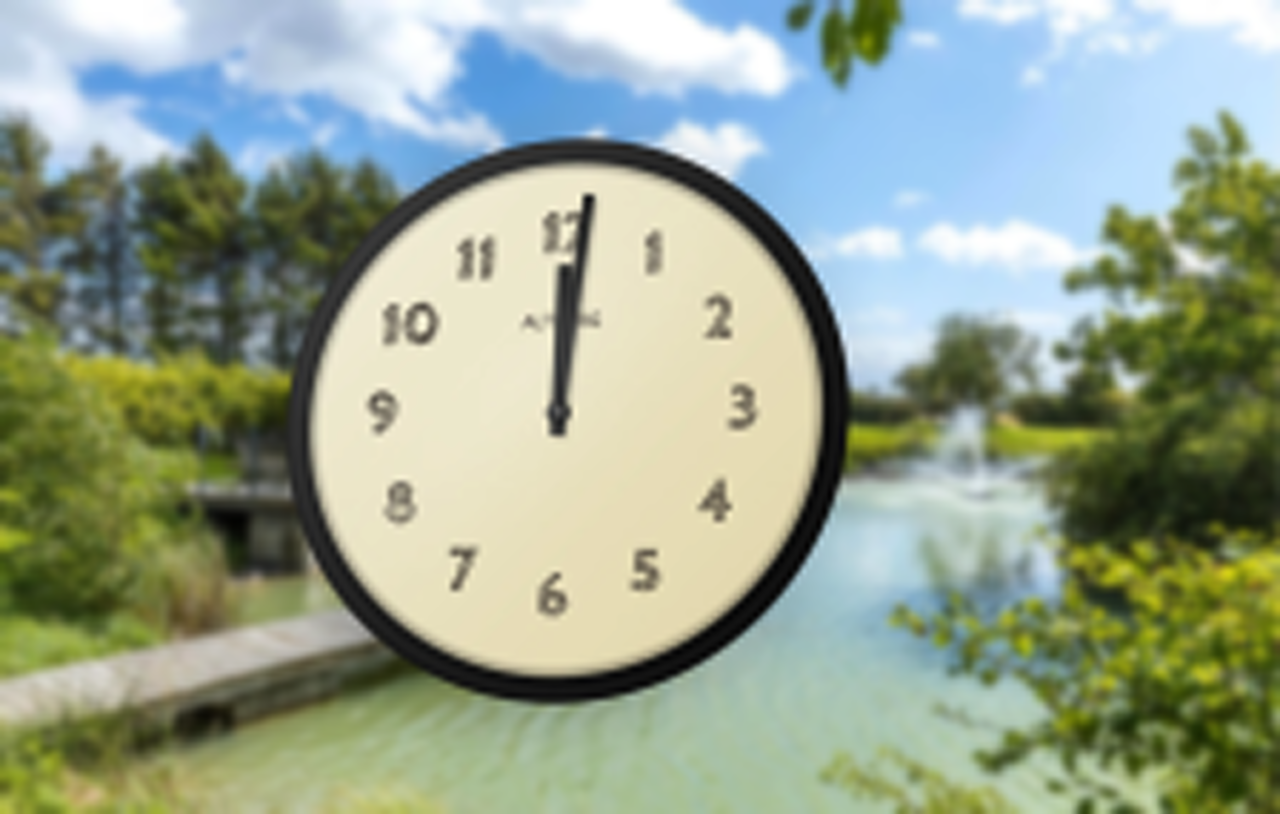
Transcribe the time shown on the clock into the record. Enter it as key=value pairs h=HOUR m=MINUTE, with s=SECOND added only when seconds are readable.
h=12 m=1
